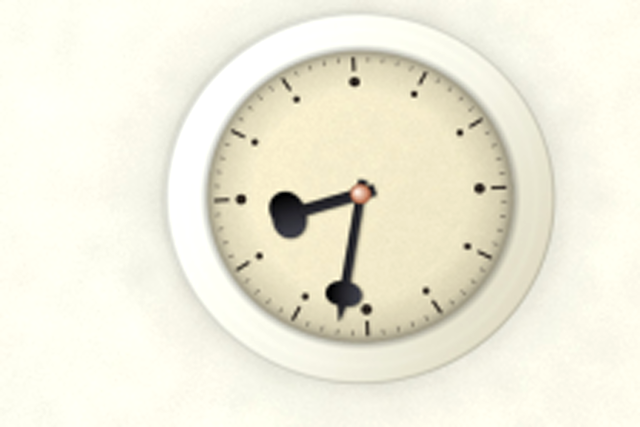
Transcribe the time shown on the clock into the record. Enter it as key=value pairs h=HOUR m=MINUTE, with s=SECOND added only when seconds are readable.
h=8 m=32
